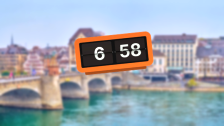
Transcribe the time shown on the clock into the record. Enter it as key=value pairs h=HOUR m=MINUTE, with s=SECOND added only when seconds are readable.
h=6 m=58
